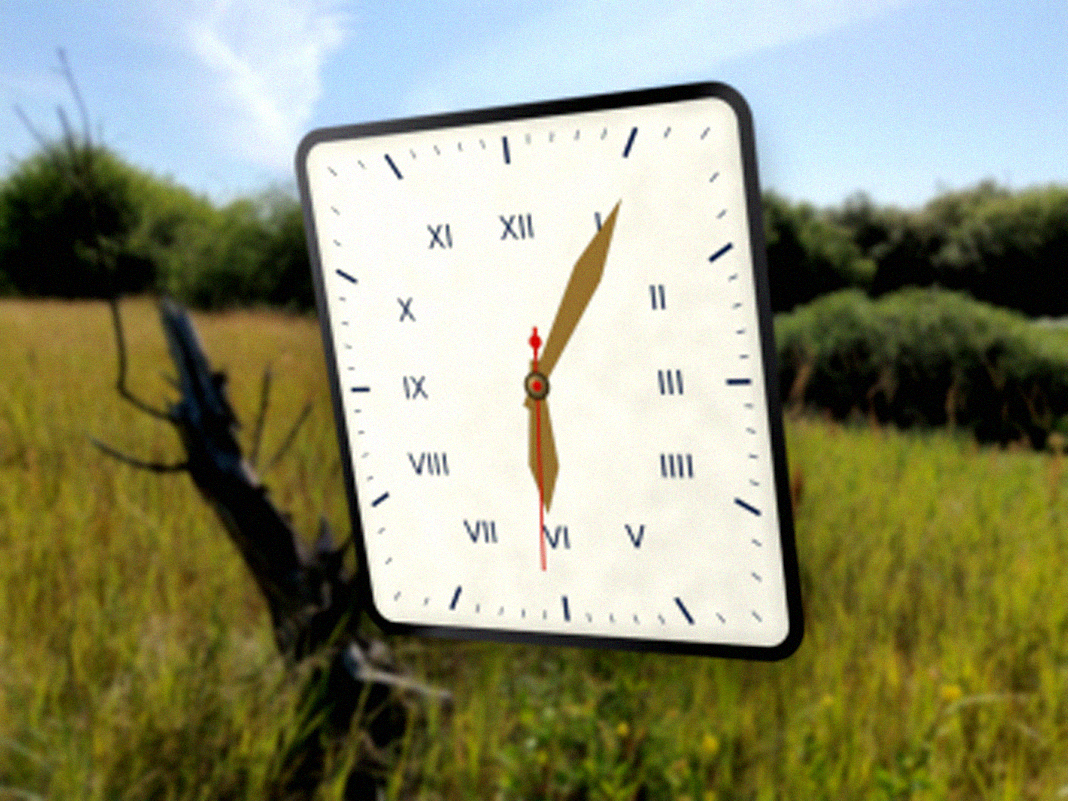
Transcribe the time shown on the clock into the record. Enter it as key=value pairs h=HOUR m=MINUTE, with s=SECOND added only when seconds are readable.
h=6 m=5 s=31
